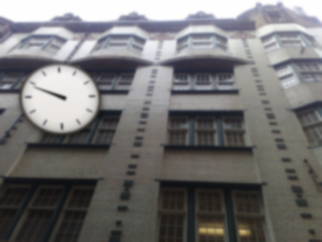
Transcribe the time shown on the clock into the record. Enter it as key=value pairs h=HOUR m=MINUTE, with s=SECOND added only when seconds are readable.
h=9 m=49
